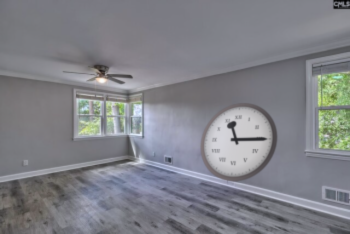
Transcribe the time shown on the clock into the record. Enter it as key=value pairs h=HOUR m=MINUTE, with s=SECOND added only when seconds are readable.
h=11 m=15
